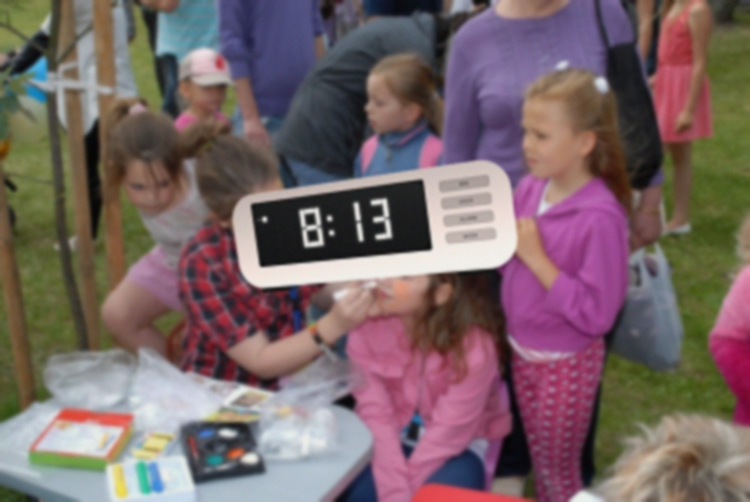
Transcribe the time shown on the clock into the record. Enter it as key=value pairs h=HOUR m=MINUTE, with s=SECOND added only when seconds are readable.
h=8 m=13
